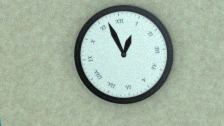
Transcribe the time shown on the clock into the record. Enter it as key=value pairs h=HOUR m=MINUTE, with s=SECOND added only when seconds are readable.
h=12 m=57
